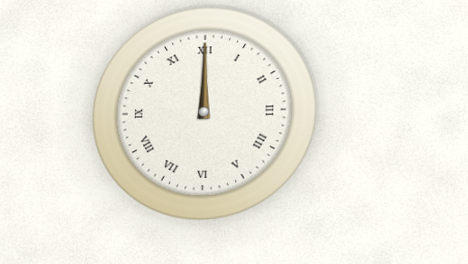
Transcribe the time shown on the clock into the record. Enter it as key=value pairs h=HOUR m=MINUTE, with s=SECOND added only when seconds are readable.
h=12 m=0
